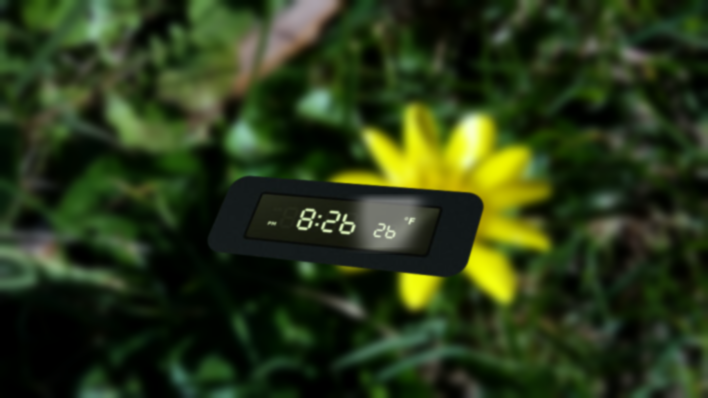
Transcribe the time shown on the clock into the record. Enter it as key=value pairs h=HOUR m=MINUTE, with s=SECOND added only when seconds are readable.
h=8 m=26
